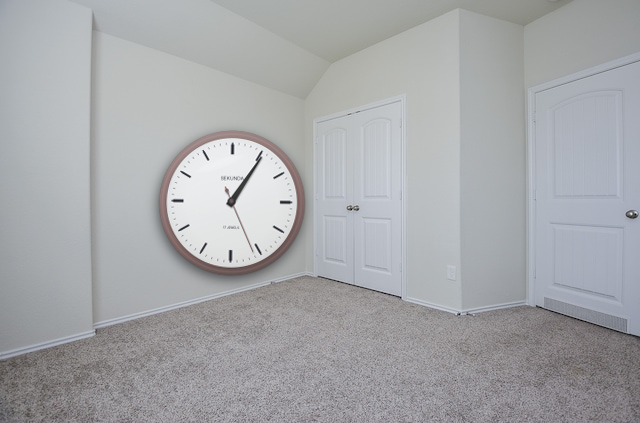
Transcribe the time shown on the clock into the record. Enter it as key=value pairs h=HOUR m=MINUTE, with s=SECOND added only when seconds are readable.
h=1 m=5 s=26
